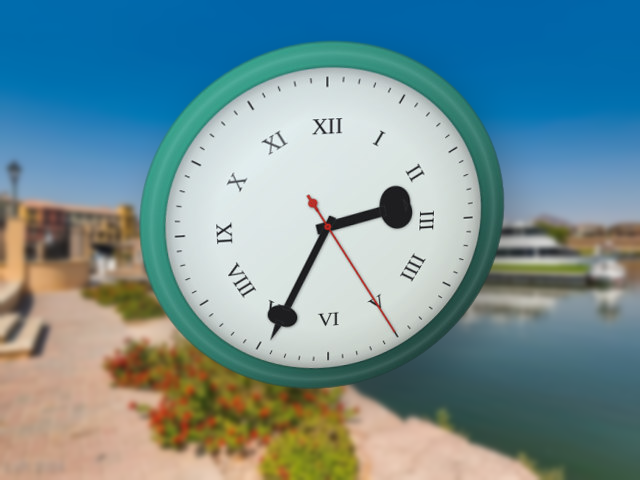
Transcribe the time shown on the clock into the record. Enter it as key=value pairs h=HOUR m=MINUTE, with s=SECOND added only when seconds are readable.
h=2 m=34 s=25
